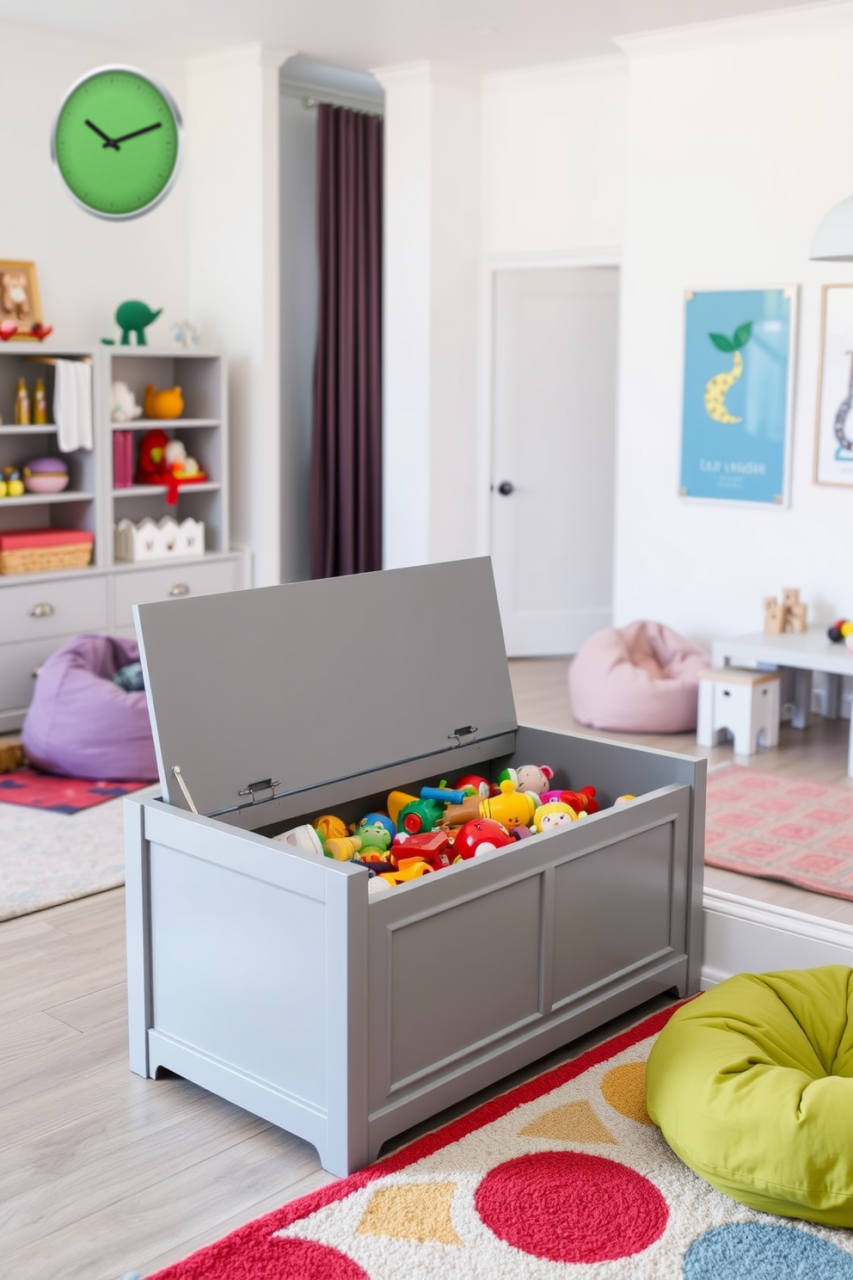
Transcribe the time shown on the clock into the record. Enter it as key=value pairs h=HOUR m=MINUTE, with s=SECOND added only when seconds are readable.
h=10 m=12
